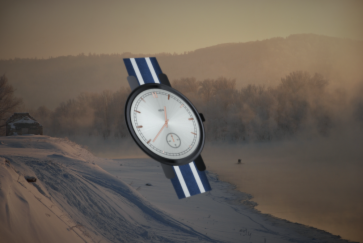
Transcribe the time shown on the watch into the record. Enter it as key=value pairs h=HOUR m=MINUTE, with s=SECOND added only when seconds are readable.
h=12 m=39
